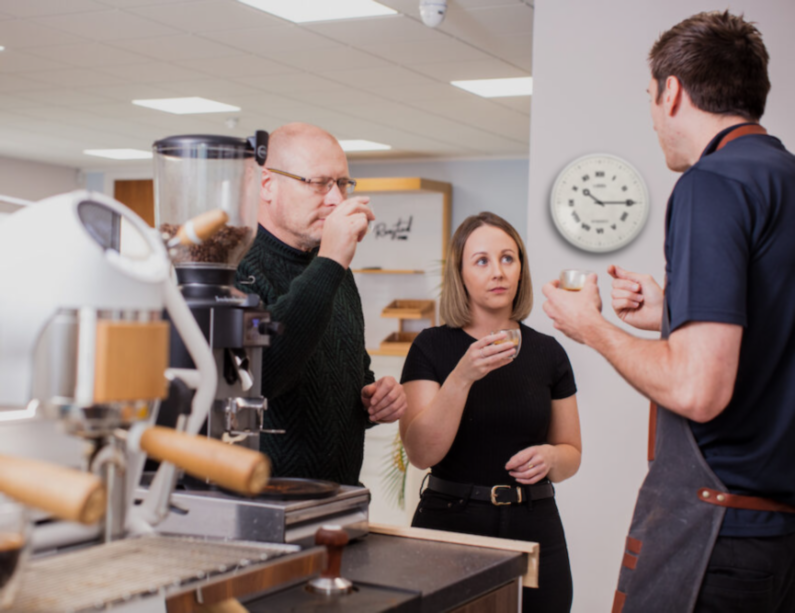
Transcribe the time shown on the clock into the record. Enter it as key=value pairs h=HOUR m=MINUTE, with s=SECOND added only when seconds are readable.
h=10 m=15
